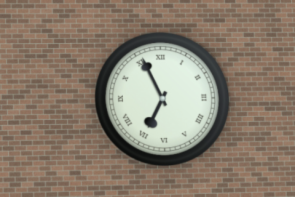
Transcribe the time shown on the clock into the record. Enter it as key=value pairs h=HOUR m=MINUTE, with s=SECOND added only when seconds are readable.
h=6 m=56
